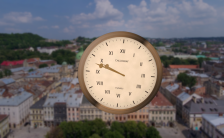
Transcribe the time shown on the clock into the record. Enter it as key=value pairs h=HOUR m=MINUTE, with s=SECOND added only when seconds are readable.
h=9 m=48
